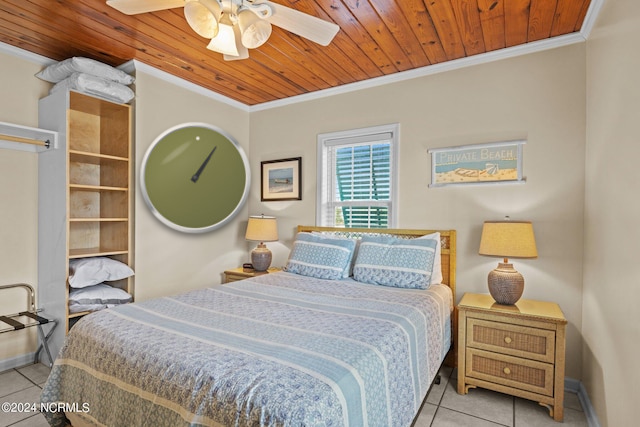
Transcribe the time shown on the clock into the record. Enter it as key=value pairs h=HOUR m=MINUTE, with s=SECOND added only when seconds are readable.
h=1 m=5
